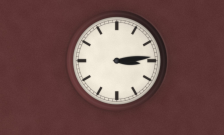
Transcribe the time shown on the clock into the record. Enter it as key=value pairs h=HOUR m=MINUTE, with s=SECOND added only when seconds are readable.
h=3 m=14
